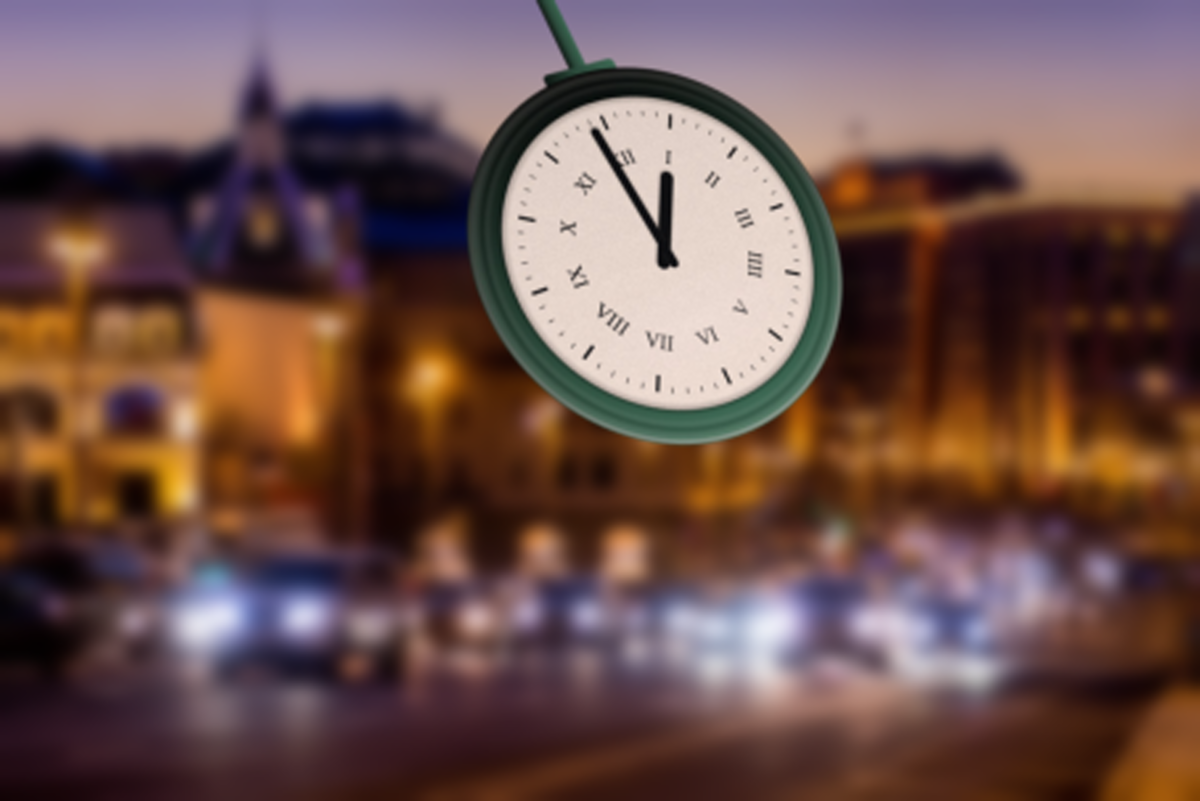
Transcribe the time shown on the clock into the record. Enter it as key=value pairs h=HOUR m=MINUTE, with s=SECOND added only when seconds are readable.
h=12 m=59
